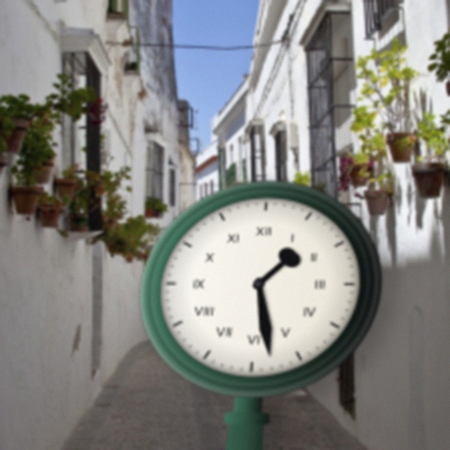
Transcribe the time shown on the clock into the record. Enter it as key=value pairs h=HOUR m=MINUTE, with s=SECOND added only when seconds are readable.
h=1 m=28
